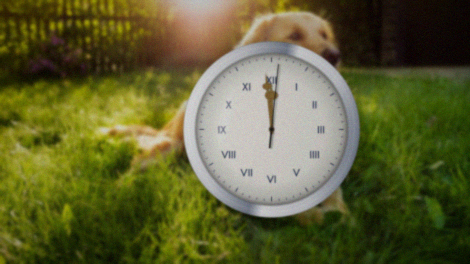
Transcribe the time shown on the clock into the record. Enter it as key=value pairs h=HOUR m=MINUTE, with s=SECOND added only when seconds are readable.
h=11 m=59 s=1
